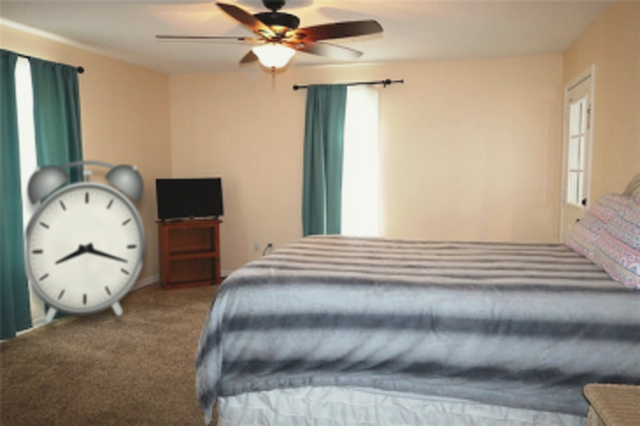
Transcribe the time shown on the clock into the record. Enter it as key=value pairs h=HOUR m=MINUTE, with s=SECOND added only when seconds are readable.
h=8 m=18
